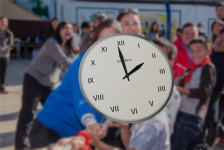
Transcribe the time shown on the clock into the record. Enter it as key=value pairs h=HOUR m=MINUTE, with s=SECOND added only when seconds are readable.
h=1 m=59
